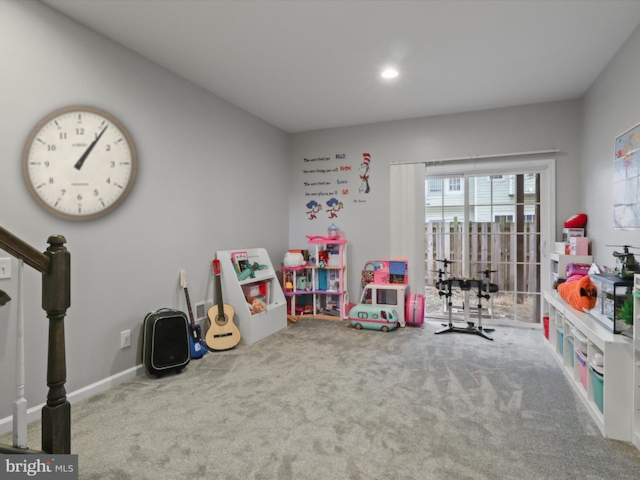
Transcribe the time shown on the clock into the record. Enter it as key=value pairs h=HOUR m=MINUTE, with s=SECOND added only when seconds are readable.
h=1 m=6
